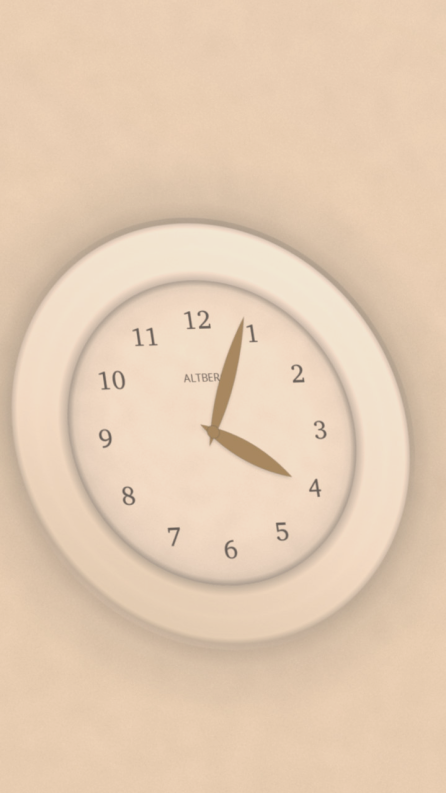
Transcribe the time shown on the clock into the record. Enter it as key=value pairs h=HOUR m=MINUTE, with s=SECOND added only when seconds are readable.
h=4 m=4
